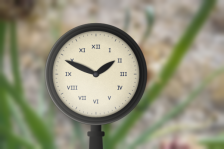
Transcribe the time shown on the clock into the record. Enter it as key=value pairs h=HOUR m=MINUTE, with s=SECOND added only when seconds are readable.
h=1 m=49
